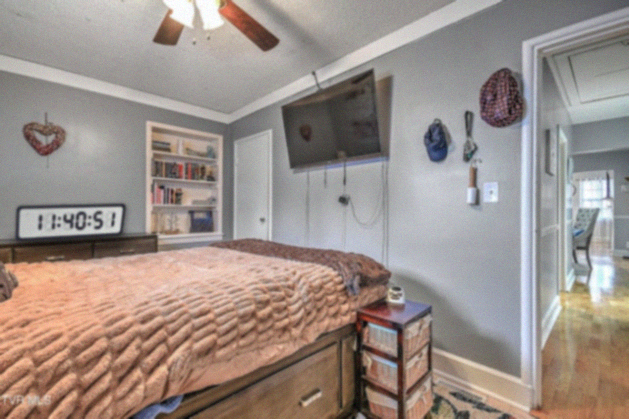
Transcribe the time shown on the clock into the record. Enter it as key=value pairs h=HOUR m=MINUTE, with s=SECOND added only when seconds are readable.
h=11 m=40 s=51
